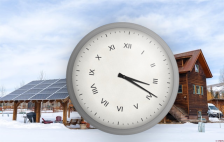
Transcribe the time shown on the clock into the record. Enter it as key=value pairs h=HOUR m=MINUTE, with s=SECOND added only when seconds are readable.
h=3 m=19
